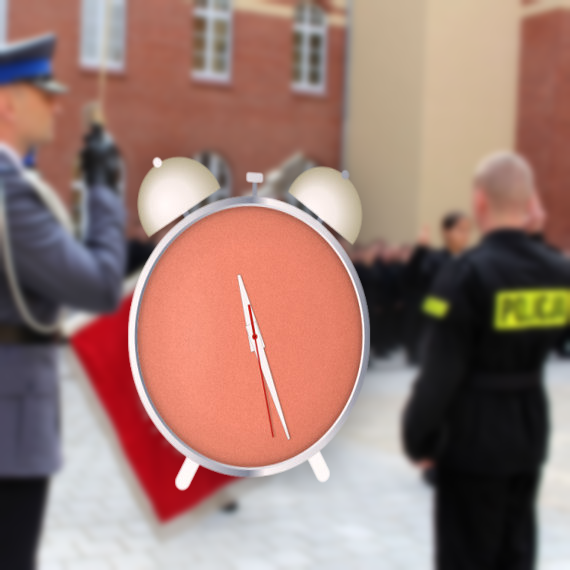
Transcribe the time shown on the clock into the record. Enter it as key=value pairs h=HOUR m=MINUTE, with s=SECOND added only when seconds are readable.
h=11 m=26 s=28
